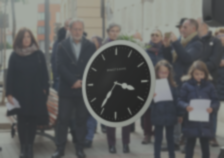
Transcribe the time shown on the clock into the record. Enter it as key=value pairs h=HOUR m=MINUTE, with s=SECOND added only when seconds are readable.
h=3 m=36
